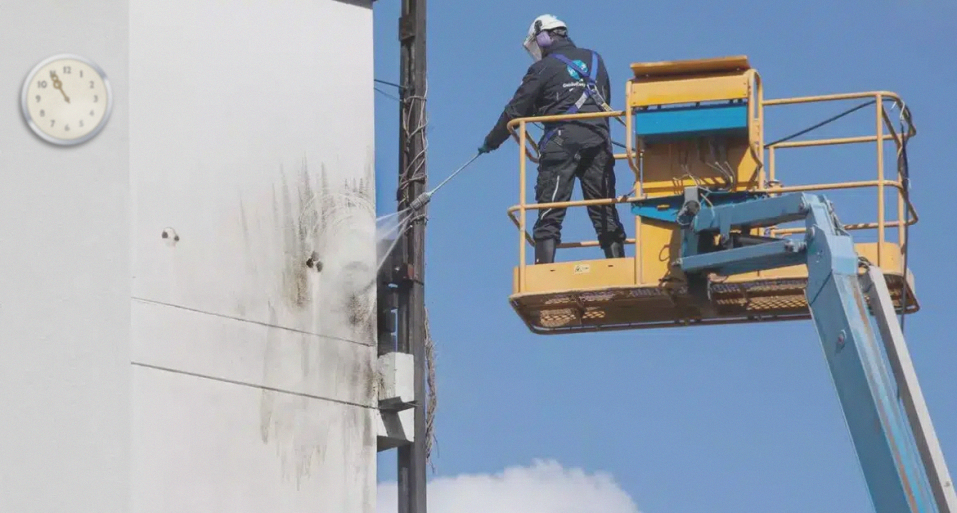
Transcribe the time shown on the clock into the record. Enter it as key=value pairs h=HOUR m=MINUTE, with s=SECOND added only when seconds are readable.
h=10 m=55
